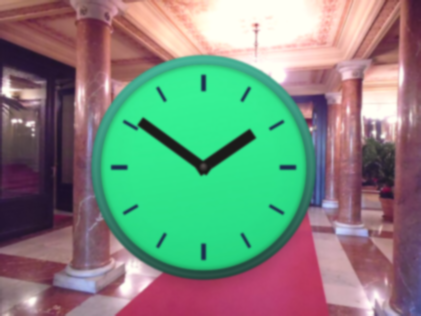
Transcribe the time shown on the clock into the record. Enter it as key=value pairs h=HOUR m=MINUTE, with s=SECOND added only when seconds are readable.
h=1 m=51
